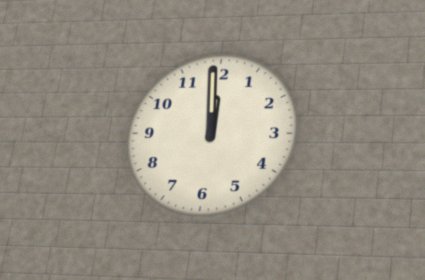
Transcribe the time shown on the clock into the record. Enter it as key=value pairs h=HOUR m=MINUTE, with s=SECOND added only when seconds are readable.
h=11 m=59
